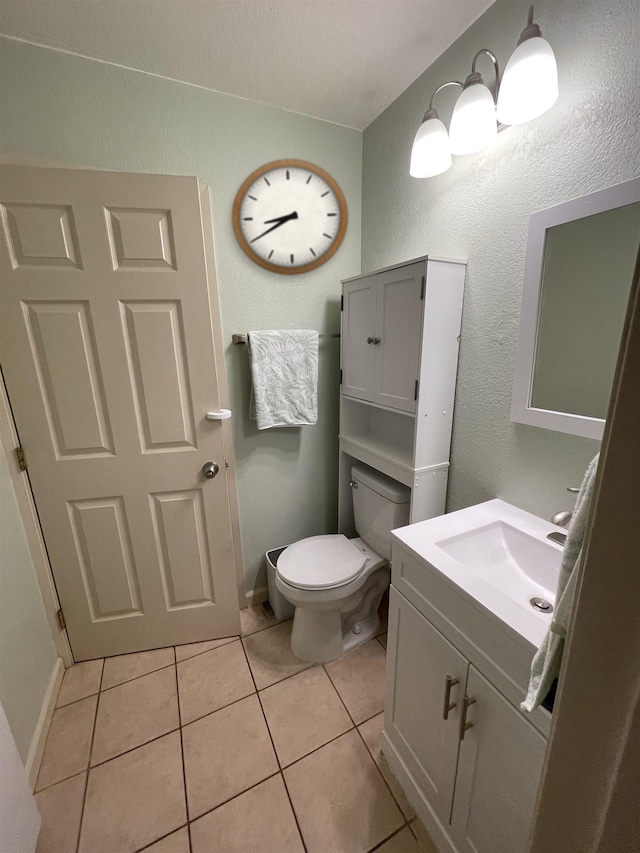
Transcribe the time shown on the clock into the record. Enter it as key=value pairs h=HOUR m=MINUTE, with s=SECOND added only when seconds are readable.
h=8 m=40
